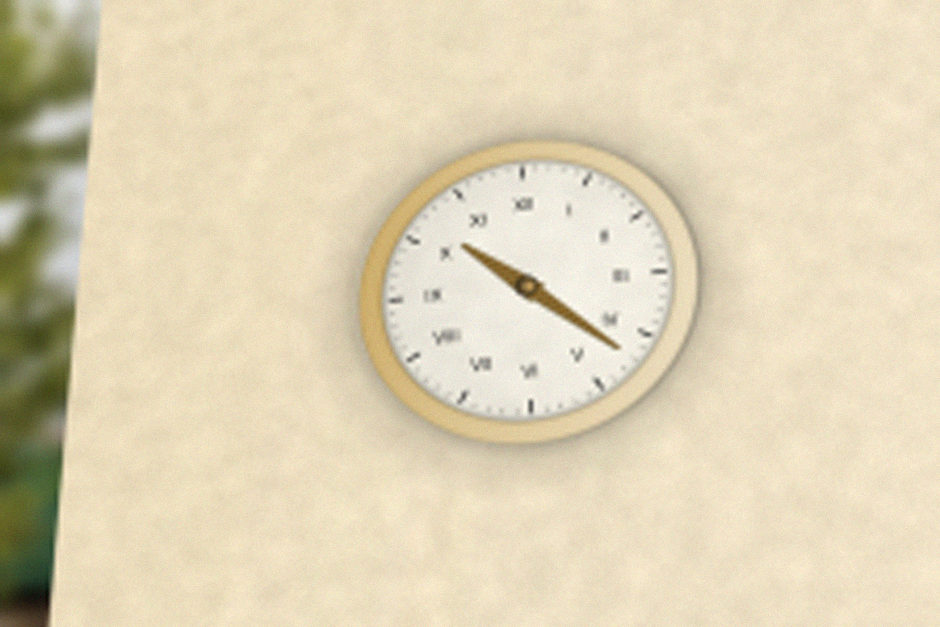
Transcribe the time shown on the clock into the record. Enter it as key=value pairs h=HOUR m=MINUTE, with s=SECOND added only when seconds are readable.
h=10 m=22
